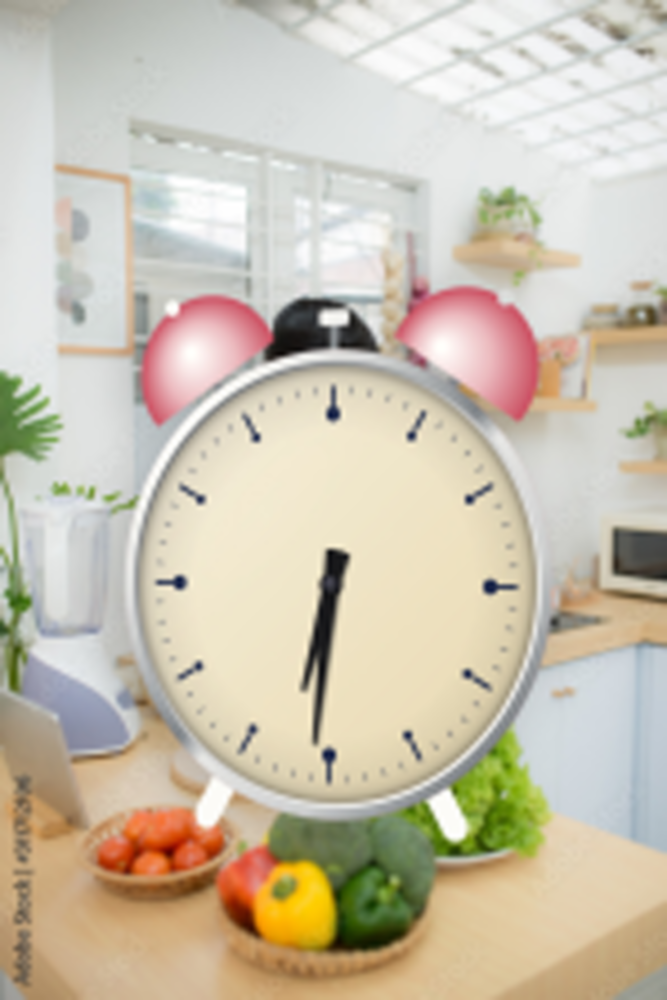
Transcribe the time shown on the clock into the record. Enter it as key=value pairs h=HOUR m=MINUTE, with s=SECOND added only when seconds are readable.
h=6 m=31
